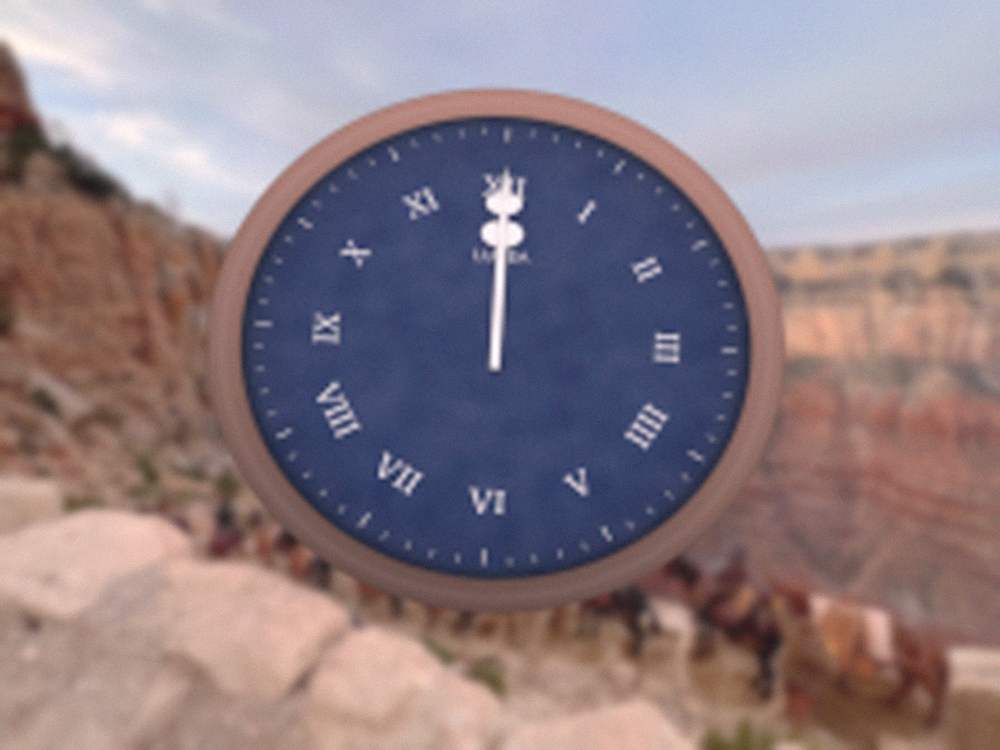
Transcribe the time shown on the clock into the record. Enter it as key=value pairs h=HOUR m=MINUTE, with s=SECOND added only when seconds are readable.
h=12 m=0
